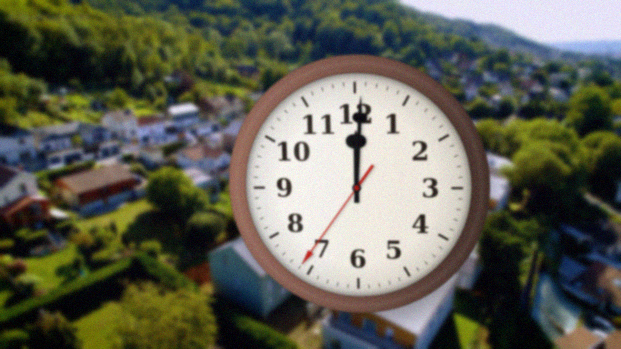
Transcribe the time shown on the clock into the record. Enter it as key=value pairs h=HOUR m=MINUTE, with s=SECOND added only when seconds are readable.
h=12 m=0 s=36
